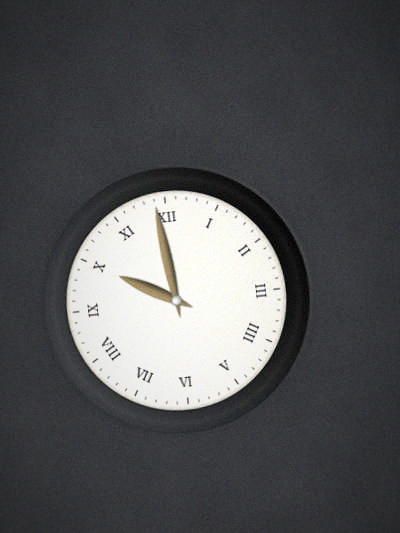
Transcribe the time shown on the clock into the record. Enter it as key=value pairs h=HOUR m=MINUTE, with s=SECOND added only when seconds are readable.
h=9 m=59
